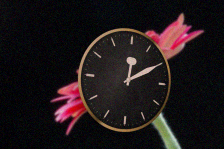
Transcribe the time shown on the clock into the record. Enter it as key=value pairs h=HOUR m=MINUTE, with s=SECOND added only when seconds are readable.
h=12 m=10
